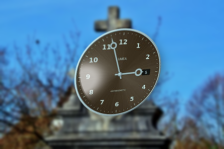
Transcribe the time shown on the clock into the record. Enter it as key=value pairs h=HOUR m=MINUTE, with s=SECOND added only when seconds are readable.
h=2 m=57
